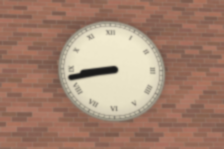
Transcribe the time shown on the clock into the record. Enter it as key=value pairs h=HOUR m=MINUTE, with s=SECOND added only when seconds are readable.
h=8 m=43
